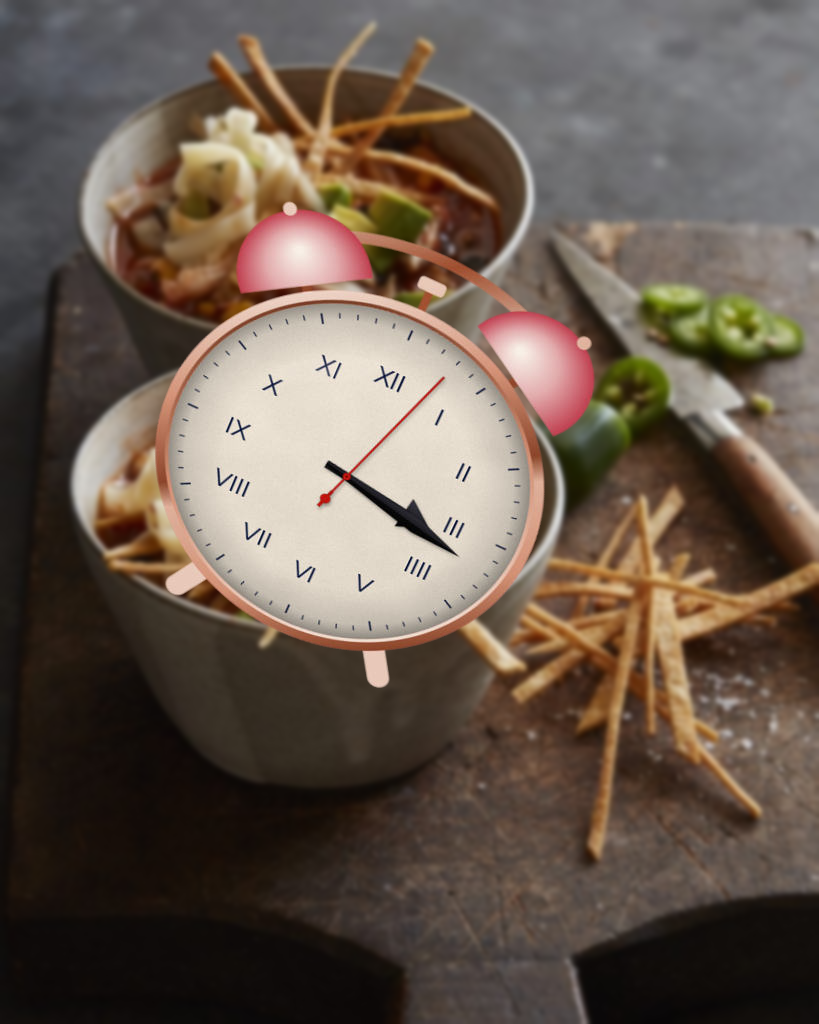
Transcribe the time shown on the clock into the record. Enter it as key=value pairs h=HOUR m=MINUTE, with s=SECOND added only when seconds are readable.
h=3 m=17 s=3
